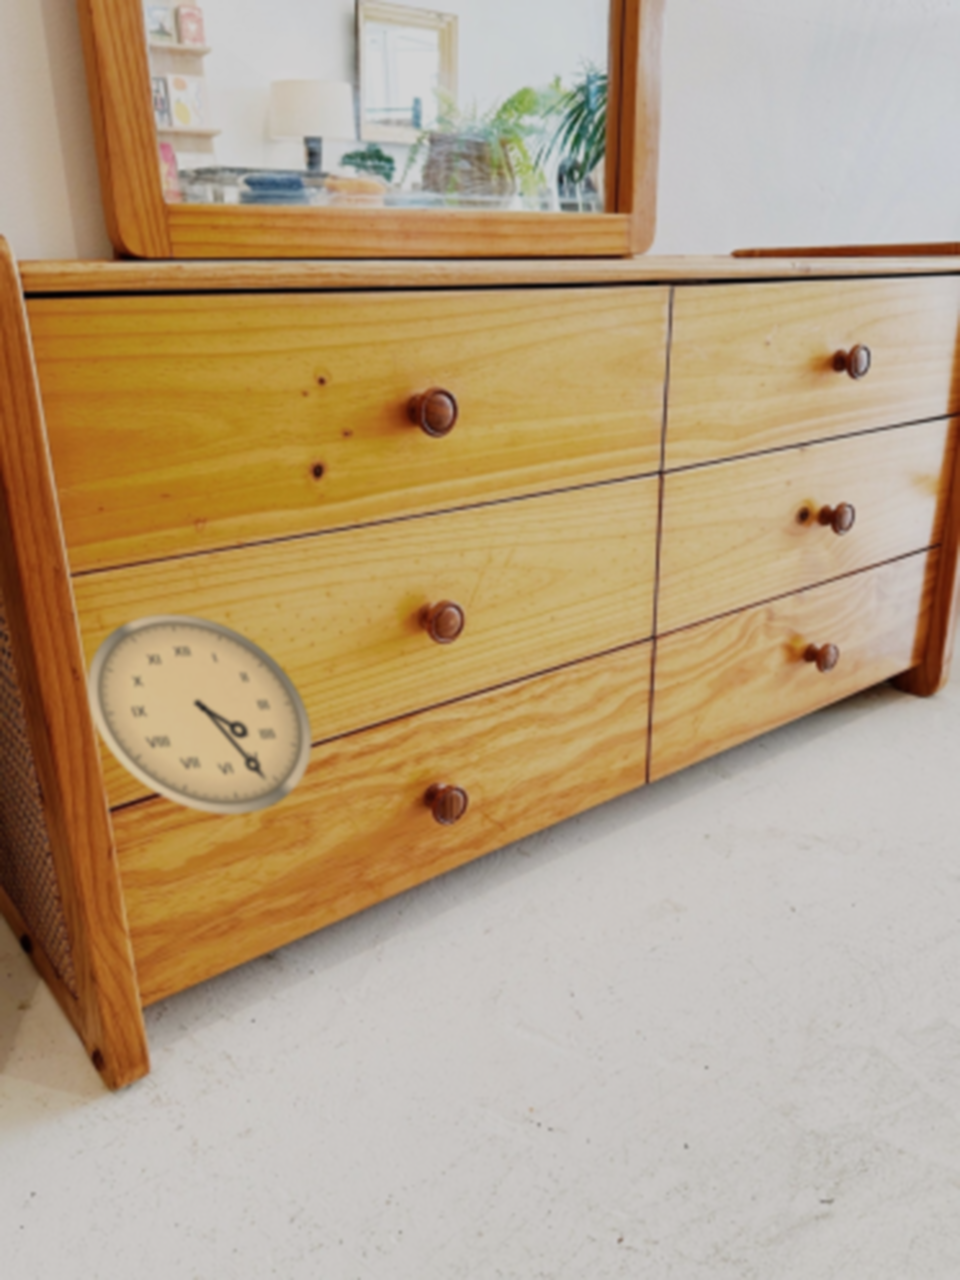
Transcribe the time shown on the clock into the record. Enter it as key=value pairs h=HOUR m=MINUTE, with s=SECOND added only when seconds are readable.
h=4 m=26
